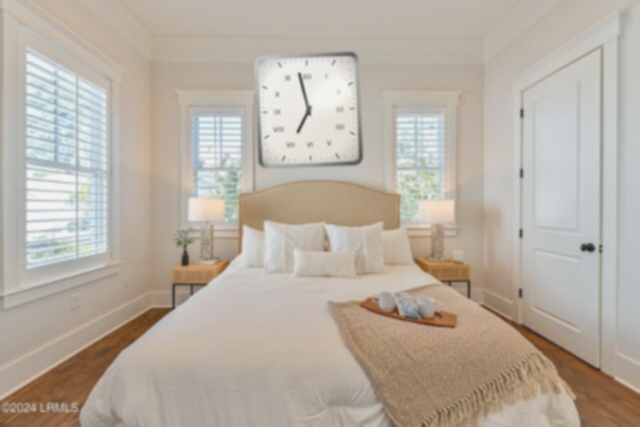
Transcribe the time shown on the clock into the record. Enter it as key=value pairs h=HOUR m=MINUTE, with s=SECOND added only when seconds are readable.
h=6 m=58
